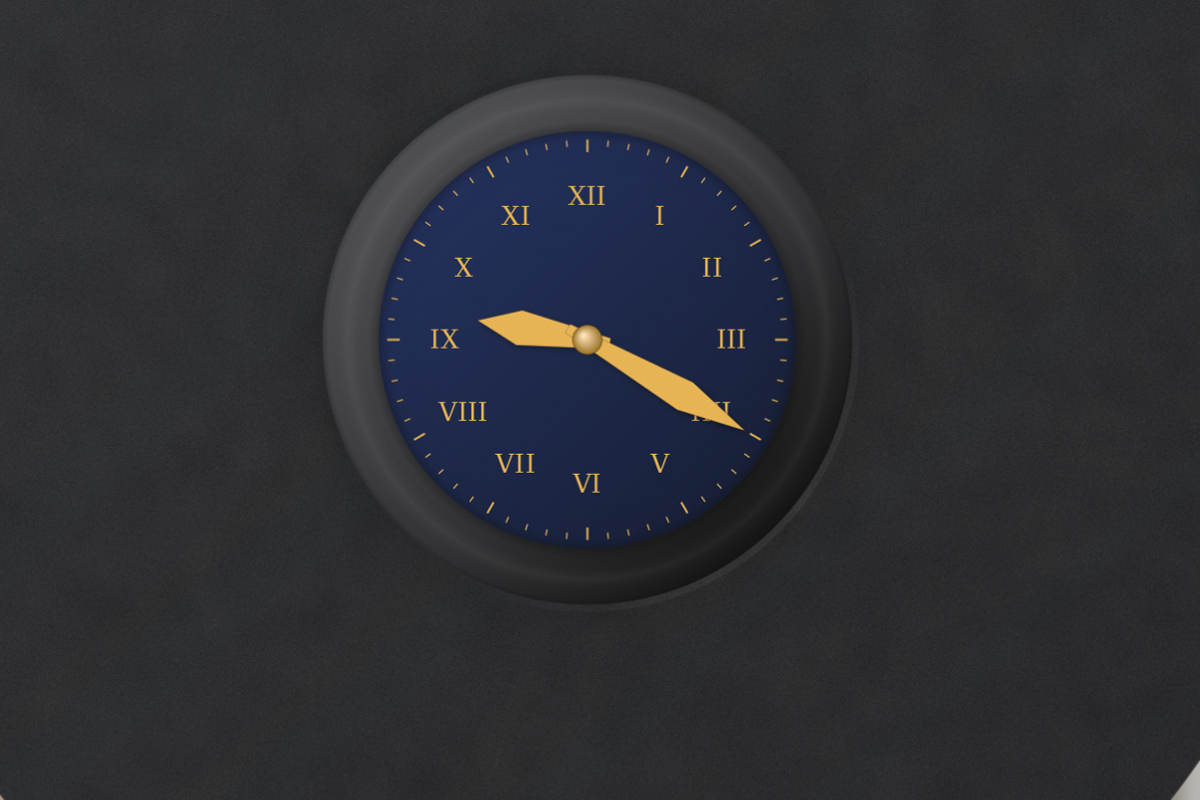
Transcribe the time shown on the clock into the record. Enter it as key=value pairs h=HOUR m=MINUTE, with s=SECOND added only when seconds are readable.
h=9 m=20
